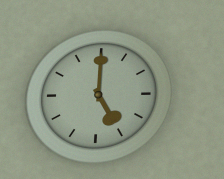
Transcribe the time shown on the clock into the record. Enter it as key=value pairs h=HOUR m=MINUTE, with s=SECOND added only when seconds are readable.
h=5 m=0
